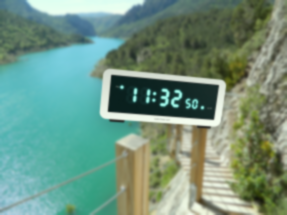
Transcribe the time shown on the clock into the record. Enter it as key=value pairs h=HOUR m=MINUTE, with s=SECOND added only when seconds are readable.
h=11 m=32
